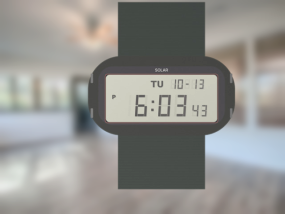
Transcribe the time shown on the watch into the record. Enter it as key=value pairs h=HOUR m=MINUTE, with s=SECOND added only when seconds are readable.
h=6 m=3 s=43
